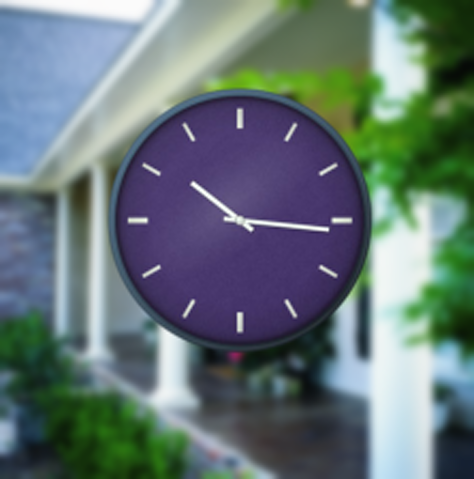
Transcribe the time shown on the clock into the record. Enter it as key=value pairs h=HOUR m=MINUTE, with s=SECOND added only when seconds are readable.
h=10 m=16
